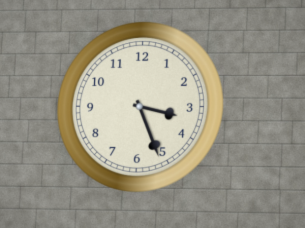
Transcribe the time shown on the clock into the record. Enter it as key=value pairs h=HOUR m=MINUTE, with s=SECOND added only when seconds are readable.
h=3 m=26
